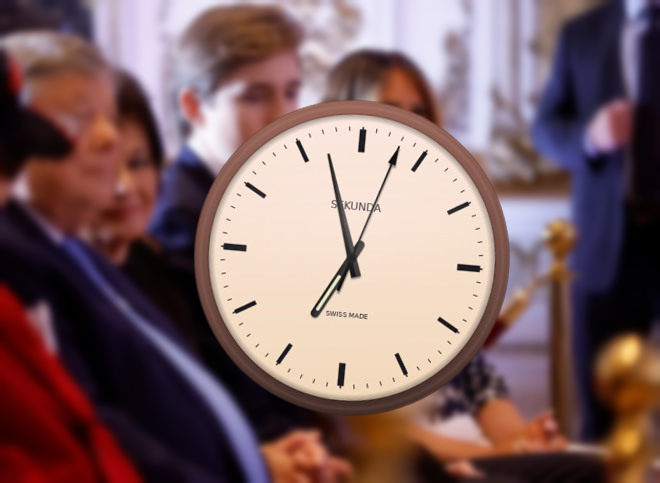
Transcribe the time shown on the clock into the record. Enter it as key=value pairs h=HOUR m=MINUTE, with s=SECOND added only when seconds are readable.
h=6 m=57 s=3
